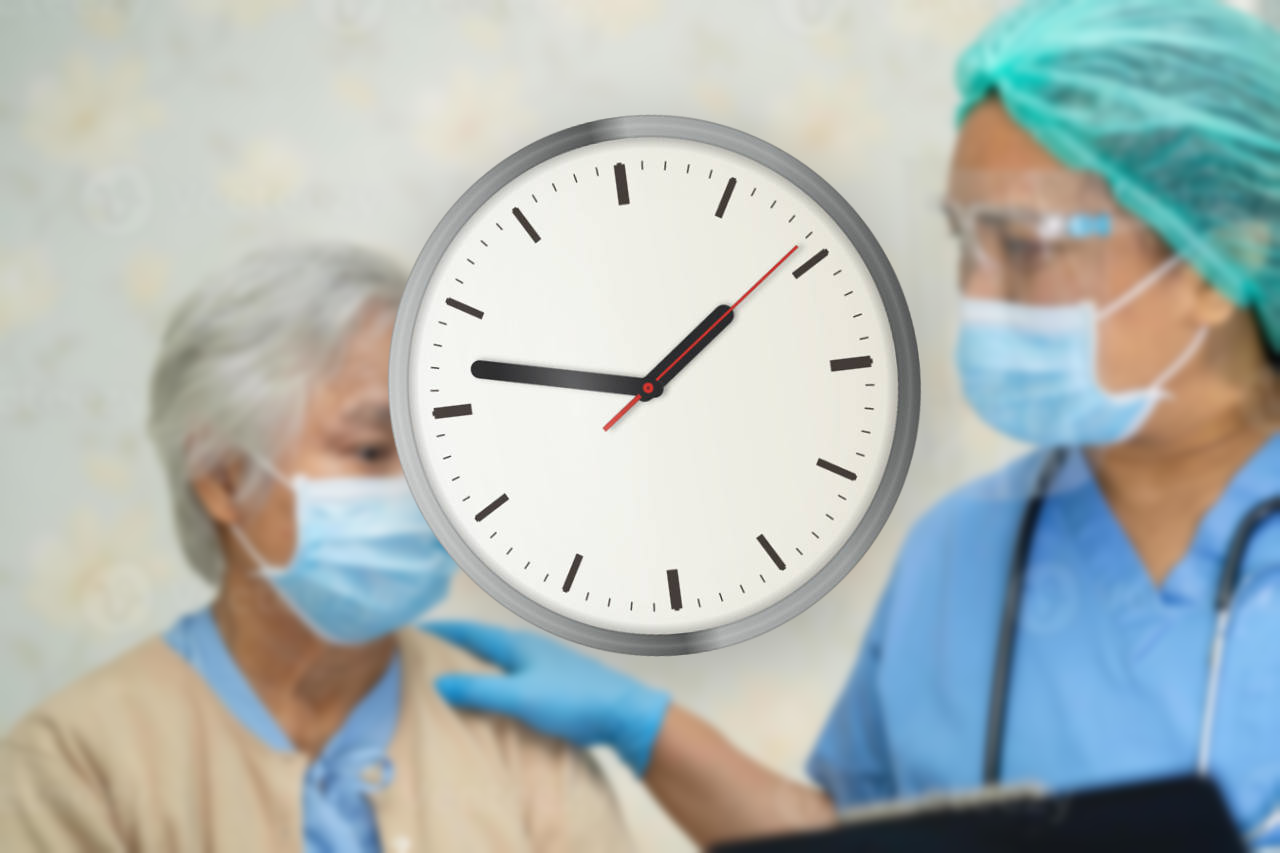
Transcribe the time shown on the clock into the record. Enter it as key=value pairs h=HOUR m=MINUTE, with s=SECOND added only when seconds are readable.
h=1 m=47 s=9
